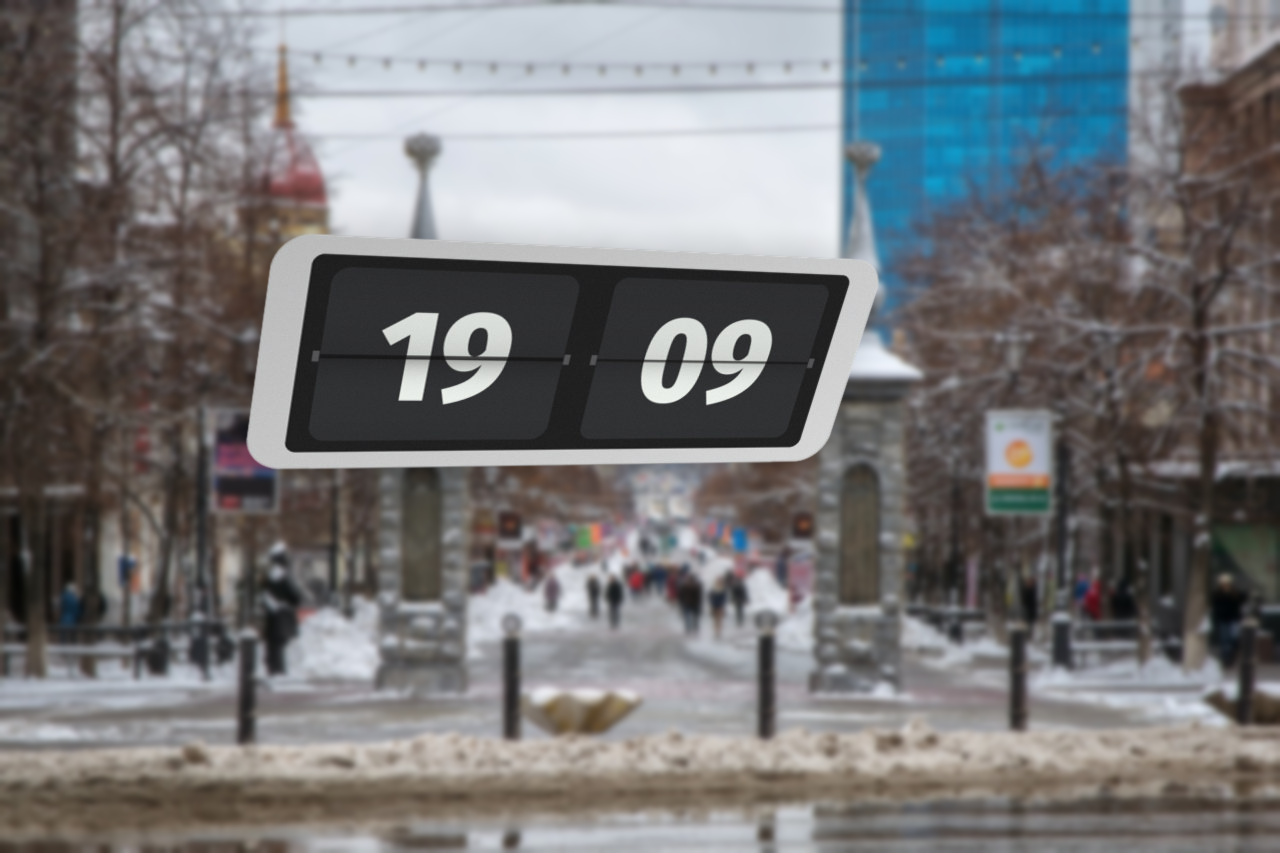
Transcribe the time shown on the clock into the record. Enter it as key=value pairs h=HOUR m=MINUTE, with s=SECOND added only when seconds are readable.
h=19 m=9
